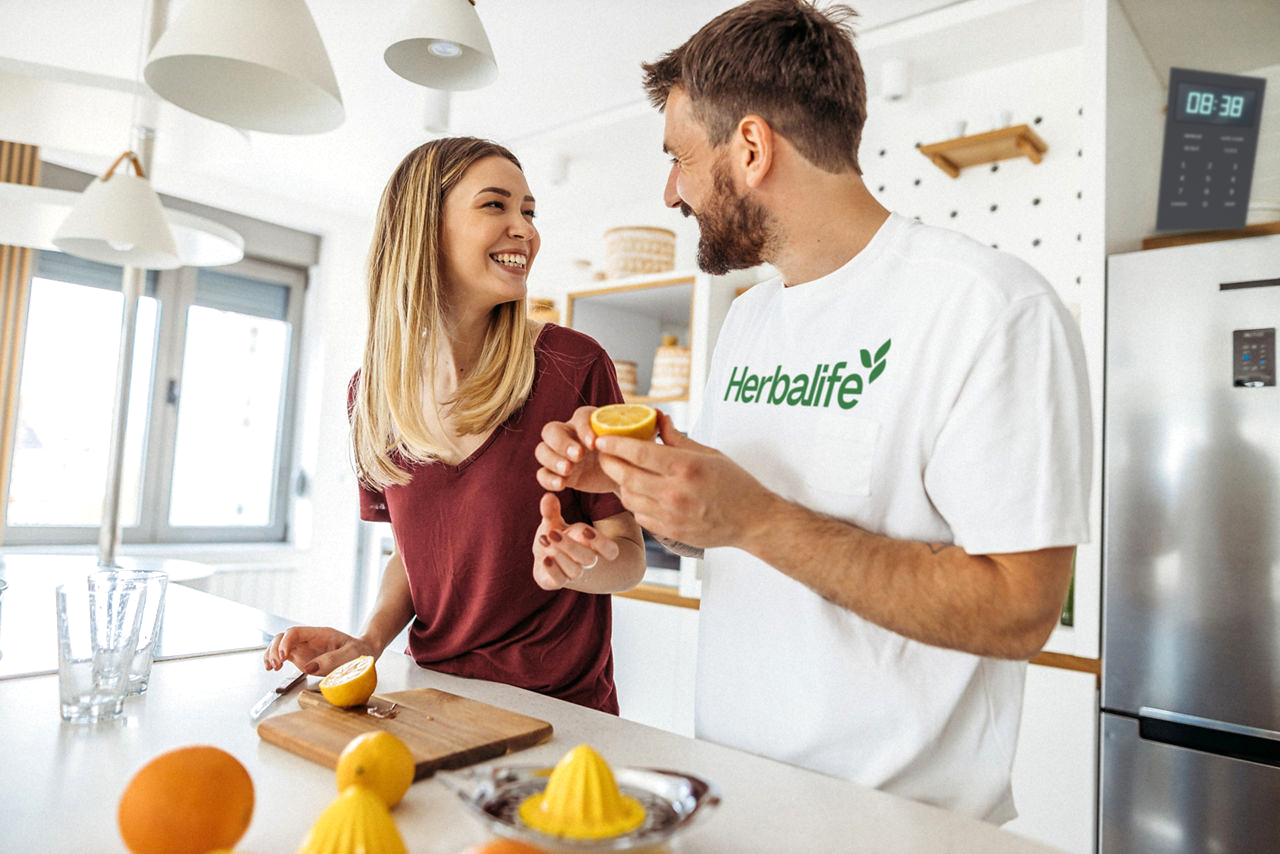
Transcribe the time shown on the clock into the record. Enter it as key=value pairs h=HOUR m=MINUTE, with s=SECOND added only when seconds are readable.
h=8 m=38
